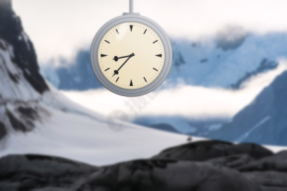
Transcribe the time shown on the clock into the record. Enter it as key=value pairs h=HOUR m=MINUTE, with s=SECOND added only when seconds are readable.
h=8 m=37
